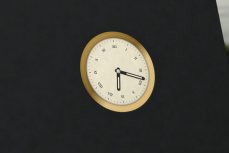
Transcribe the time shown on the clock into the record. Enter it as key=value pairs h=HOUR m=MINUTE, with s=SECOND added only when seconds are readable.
h=6 m=18
